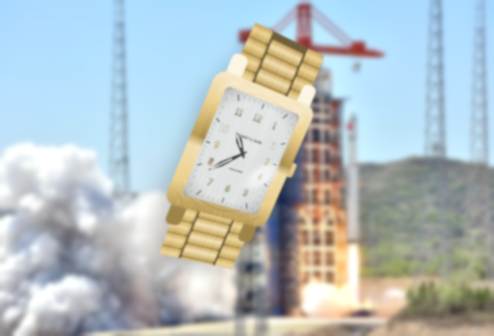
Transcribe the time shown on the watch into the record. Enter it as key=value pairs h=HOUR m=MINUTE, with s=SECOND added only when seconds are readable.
h=10 m=38
